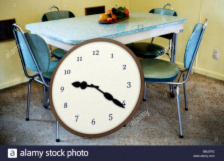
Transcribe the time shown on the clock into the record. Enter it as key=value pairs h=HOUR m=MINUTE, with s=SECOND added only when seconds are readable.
h=9 m=21
